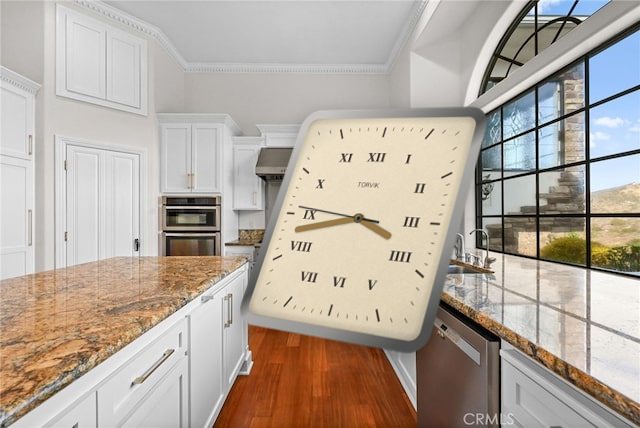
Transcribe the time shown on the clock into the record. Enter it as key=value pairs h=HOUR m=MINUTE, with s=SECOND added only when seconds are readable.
h=3 m=42 s=46
